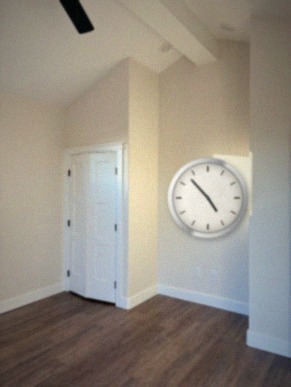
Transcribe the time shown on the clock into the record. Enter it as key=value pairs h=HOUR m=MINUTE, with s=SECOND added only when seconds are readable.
h=4 m=53
